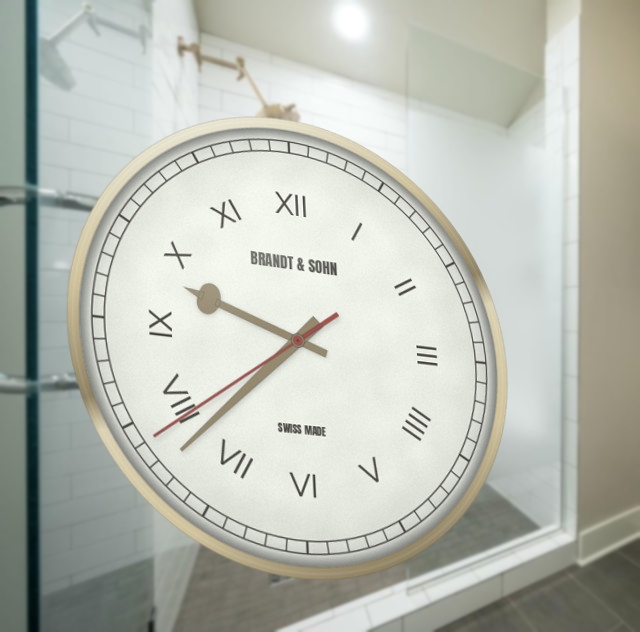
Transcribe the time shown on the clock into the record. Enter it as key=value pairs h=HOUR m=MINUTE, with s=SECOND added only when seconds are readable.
h=9 m=37 s=39
